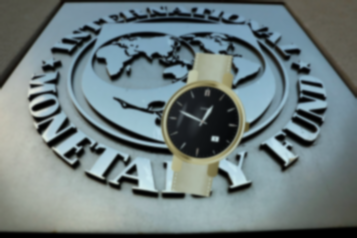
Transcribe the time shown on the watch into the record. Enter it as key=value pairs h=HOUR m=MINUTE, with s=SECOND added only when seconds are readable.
h=12 m=48
